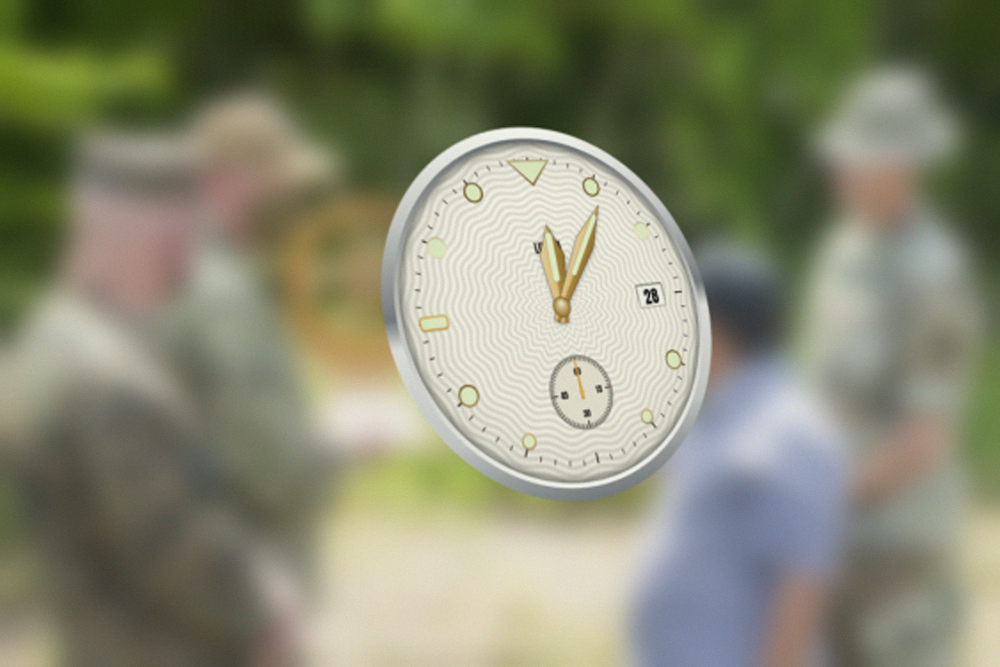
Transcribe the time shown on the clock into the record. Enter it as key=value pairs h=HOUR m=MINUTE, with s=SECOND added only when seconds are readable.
h=12 m=6
